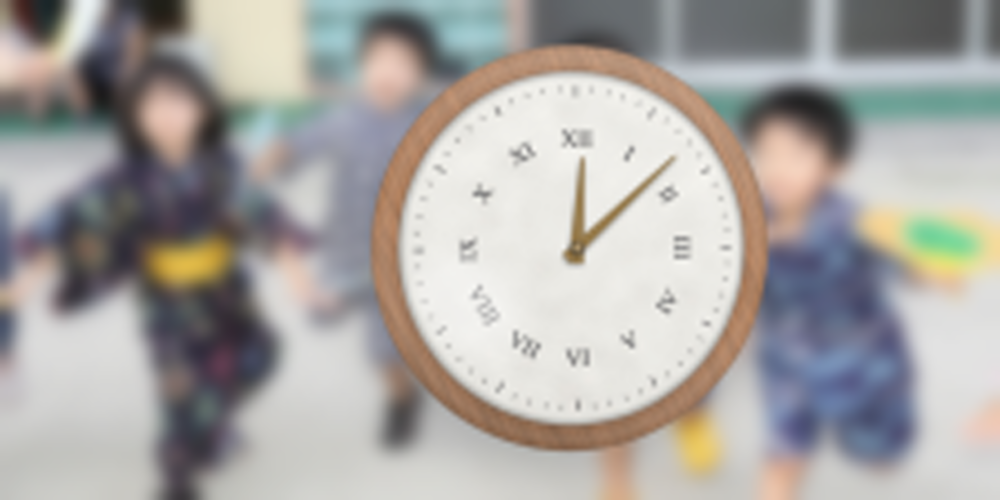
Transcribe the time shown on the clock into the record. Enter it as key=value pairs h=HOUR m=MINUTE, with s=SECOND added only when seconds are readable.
h=12 m=8
